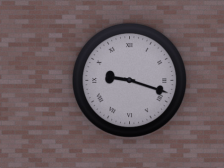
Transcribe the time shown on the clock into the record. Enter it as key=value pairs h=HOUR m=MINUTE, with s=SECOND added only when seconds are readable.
h=9 m=18
